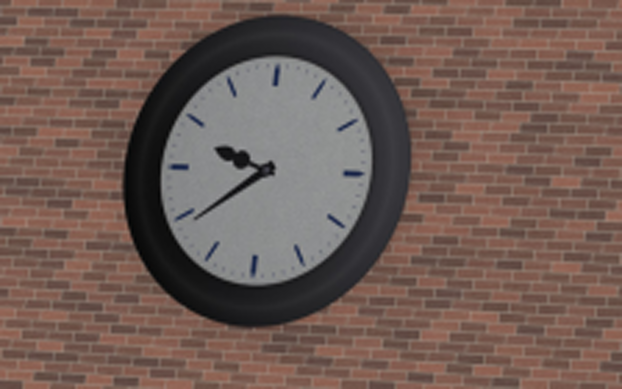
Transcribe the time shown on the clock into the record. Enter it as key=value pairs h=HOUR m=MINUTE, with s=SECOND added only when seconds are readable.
h=9 m=39
